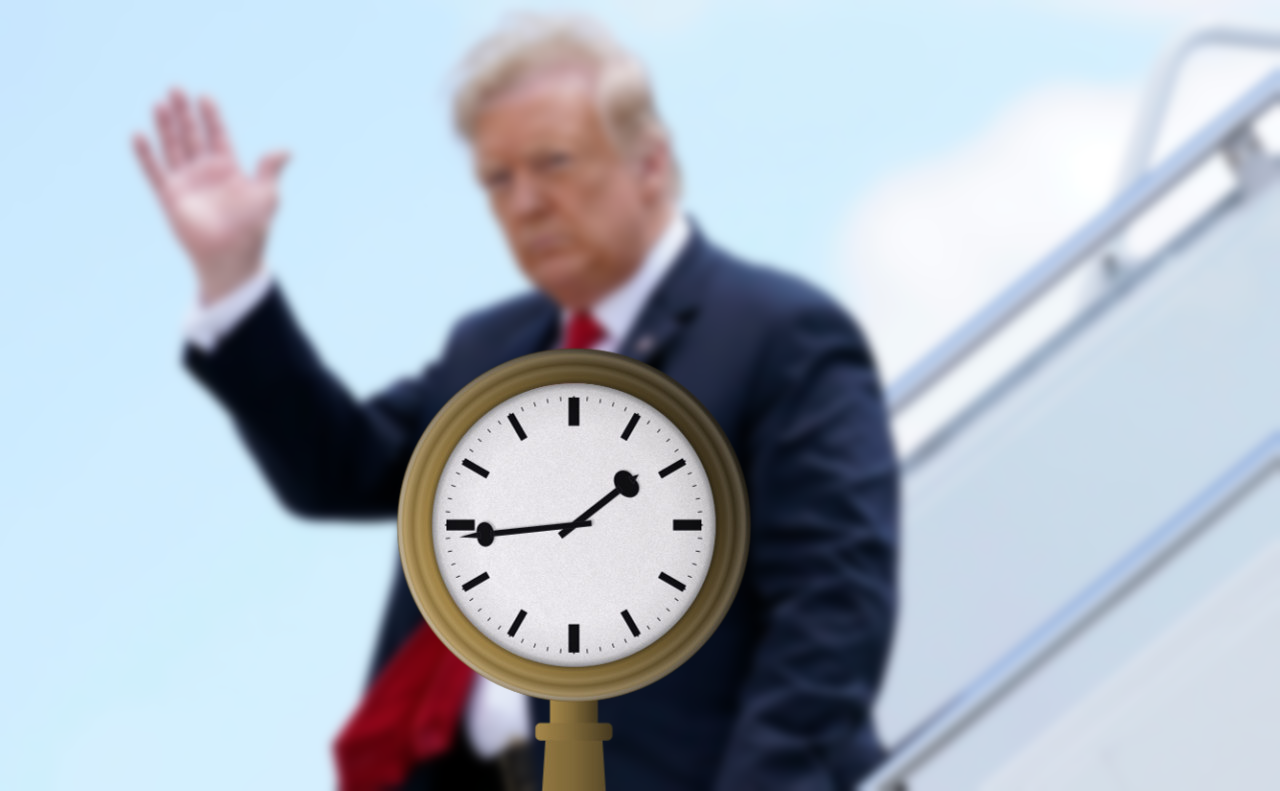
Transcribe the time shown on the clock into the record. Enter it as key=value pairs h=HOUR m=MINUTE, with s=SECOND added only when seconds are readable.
h=1 m=44
